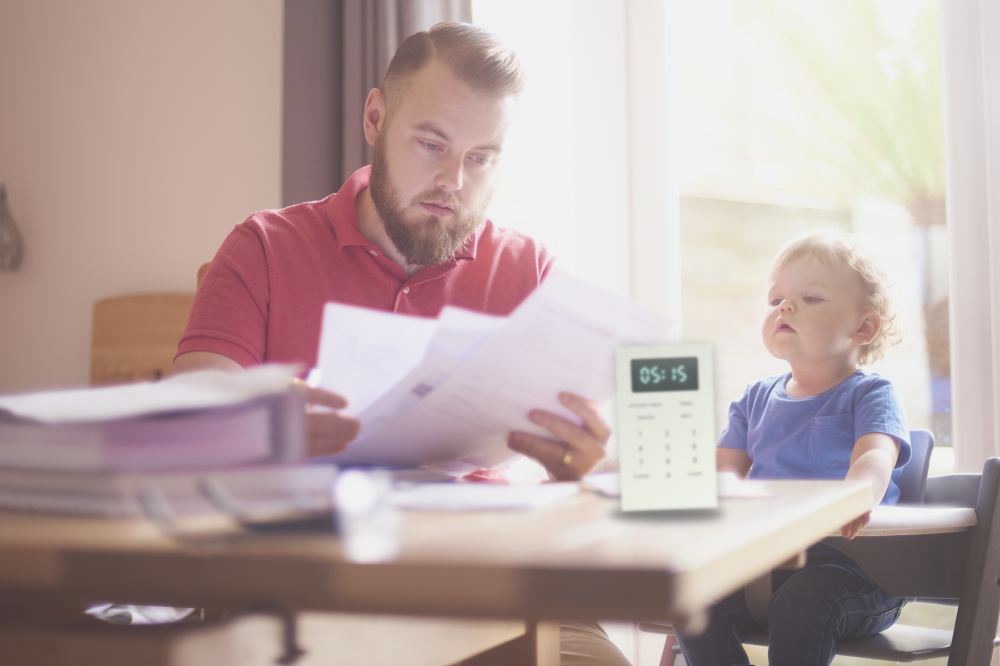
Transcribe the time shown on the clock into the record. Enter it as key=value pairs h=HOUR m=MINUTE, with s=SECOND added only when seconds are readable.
h=5 m=15
